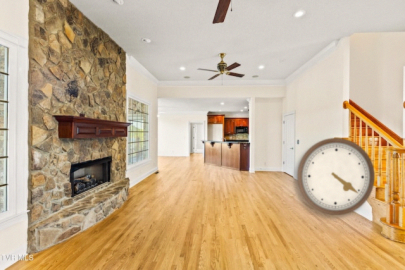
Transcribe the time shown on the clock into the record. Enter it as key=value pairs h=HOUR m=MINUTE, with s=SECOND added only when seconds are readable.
h=4 m=21
